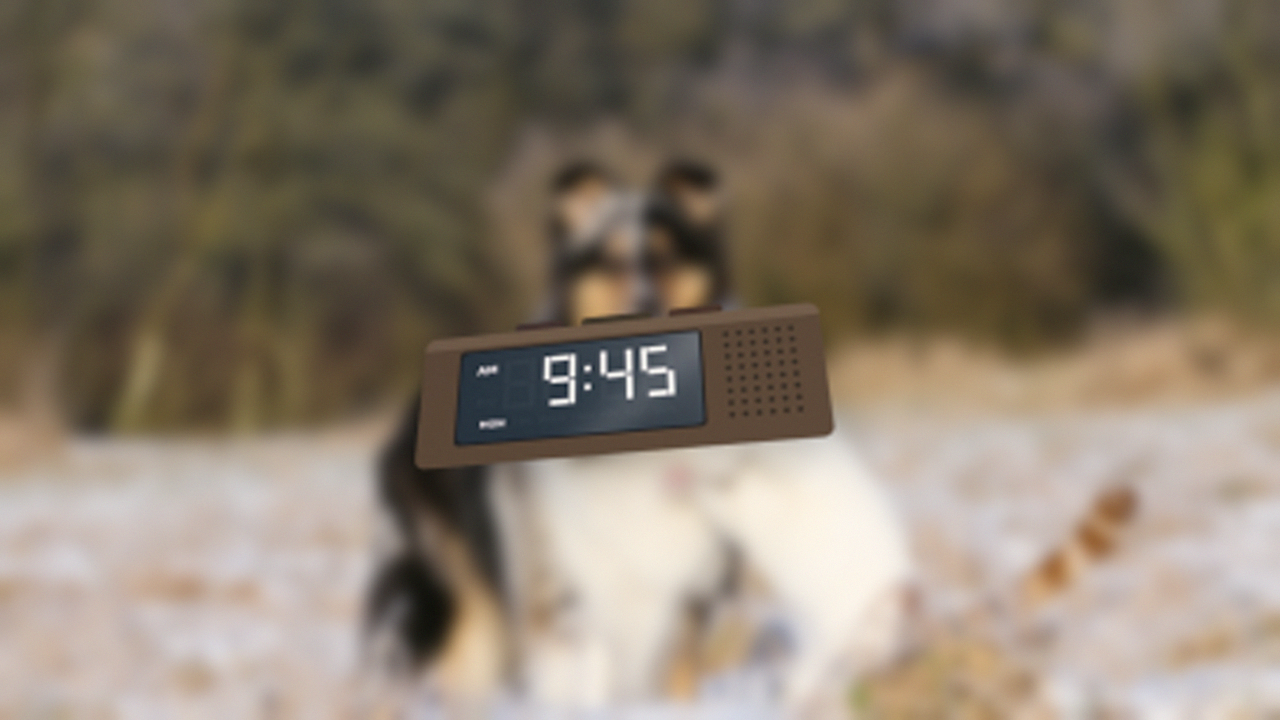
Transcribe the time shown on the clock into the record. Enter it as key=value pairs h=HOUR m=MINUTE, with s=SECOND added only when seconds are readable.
h=9 m=45
